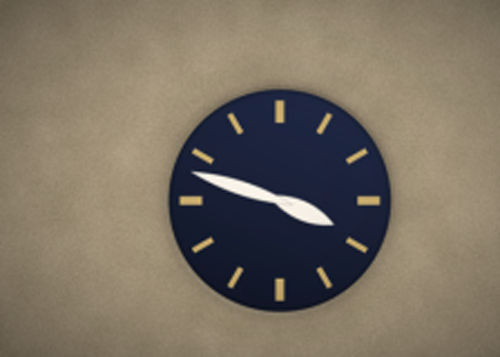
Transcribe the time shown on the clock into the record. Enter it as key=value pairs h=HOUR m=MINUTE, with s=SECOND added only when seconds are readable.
h=3 m=48
